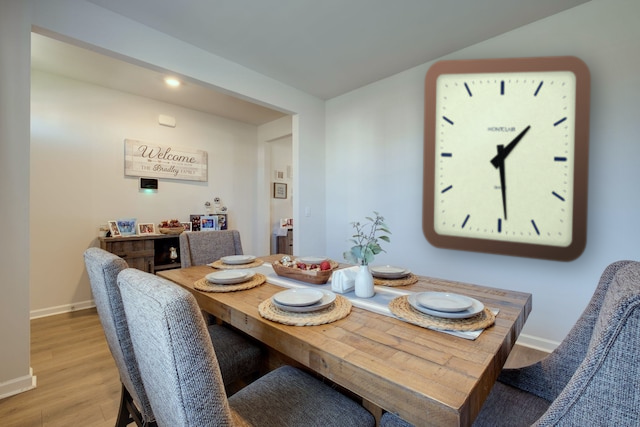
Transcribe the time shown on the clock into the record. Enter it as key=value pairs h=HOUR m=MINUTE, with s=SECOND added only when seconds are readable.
h=1 m=29
